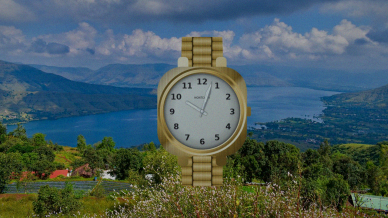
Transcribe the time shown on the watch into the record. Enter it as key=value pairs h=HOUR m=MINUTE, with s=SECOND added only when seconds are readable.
h=10 m=3
